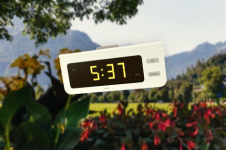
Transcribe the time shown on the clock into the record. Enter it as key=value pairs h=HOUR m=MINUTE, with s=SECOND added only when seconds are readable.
h=5 m=37
